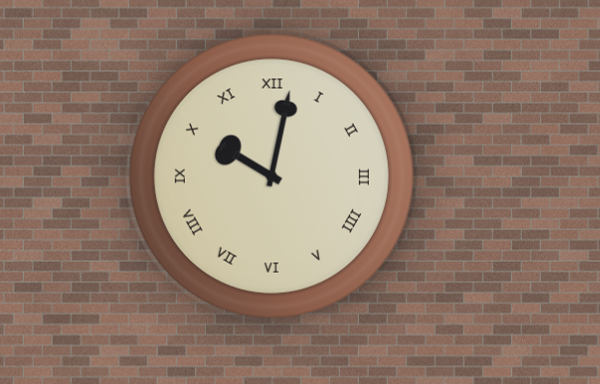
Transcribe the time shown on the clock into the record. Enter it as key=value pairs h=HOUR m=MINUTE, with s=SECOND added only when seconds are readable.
h=10 m=2
